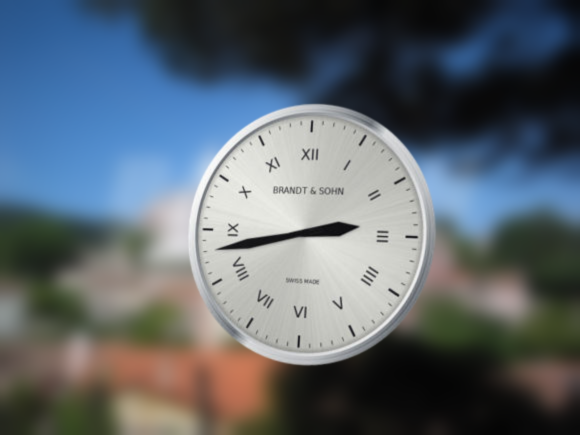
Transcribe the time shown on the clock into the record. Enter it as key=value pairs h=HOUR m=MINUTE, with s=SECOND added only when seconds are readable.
h=2 m=43
